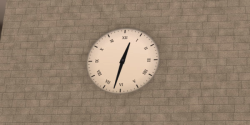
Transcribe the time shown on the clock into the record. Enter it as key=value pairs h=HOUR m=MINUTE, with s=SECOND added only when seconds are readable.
h=12 m=32
